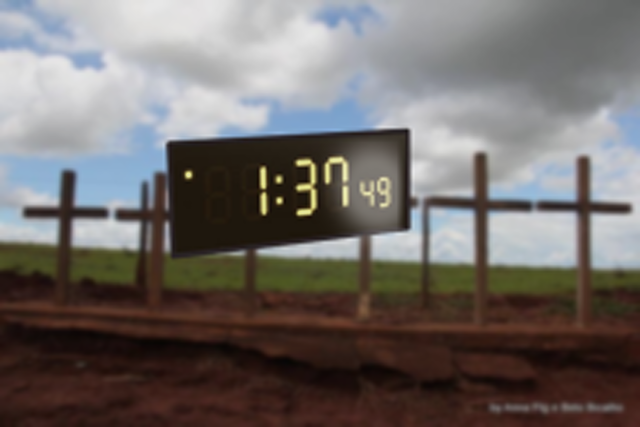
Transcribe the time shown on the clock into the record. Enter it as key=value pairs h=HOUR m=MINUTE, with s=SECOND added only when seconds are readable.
h=1 m=37 s=49
